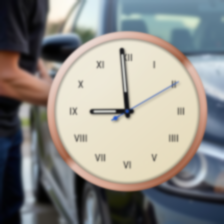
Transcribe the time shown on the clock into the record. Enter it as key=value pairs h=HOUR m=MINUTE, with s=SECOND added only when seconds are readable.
h=8 m=59 s=10
